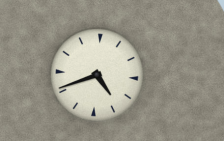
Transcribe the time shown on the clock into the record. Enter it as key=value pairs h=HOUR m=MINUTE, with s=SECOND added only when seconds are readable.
h=4 m=41
